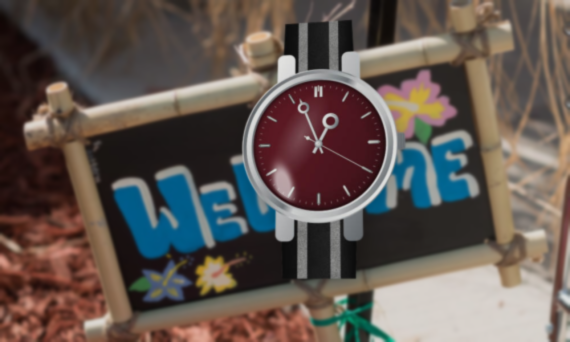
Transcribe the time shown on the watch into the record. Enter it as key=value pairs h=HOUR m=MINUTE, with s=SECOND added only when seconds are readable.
h=12 m=56 s=20
